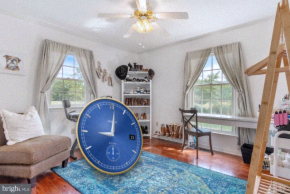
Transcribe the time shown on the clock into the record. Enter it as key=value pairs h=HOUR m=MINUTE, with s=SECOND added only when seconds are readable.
h=9 m=1
